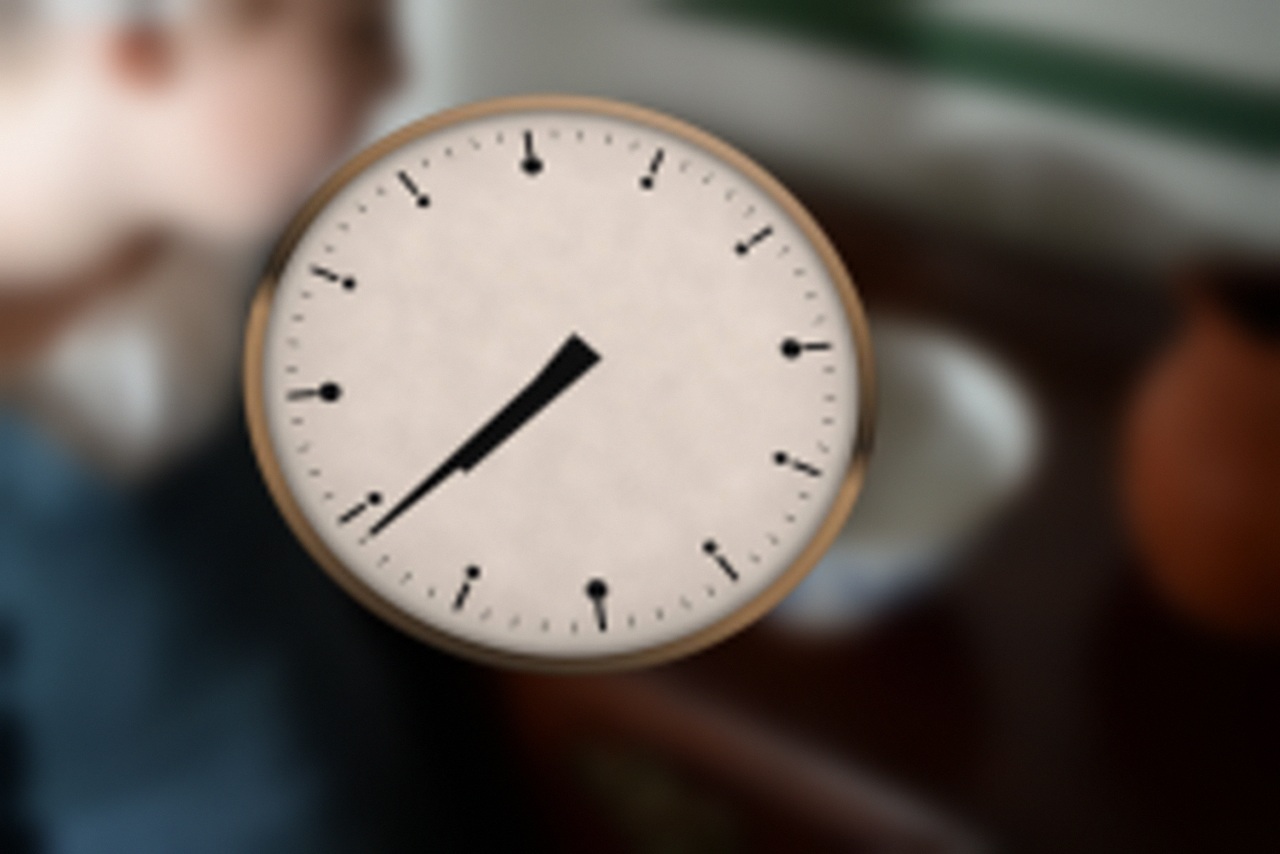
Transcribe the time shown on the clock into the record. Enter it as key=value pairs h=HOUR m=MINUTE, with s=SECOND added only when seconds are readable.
h=7 m=39
